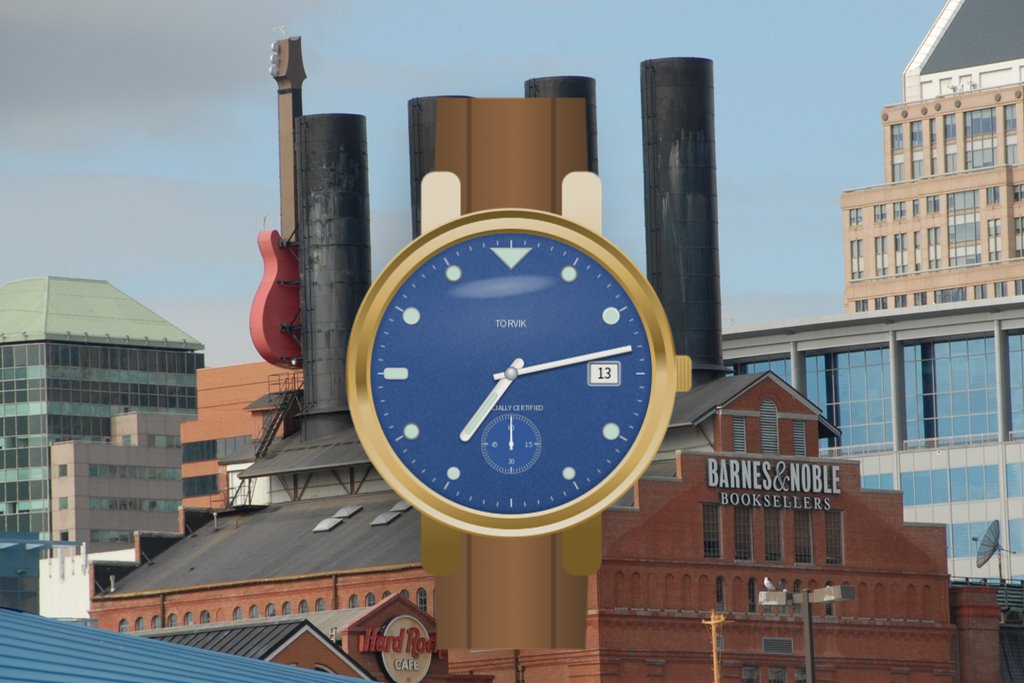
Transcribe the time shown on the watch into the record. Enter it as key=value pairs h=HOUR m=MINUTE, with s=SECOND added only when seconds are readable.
h=7 m=13
